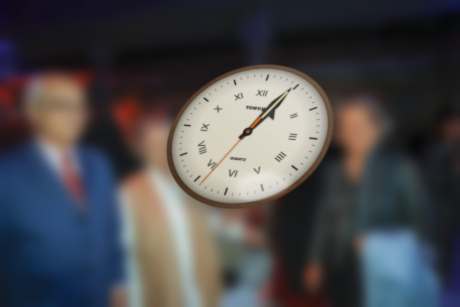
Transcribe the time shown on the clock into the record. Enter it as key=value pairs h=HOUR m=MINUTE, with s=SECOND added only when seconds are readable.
h=1 m=4 s=34
